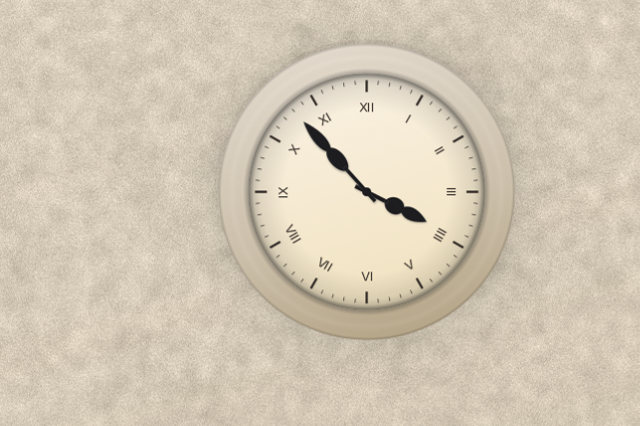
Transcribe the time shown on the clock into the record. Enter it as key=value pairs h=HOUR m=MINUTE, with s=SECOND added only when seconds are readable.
h=3 m=53
